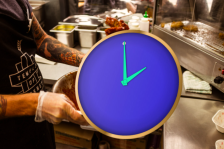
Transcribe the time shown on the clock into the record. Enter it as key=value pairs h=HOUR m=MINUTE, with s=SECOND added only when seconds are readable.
h=2 m=0
